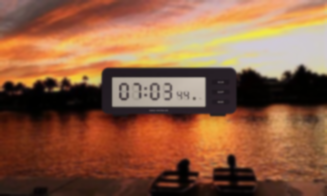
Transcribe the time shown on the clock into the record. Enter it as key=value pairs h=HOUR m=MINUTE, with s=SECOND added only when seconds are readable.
h=7 m=3
